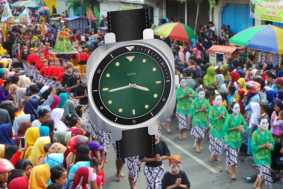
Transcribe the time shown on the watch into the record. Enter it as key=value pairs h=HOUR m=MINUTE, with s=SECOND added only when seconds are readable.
h=3 m=44
